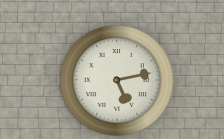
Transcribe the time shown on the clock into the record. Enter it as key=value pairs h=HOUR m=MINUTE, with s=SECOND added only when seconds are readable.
h=5 m=13
